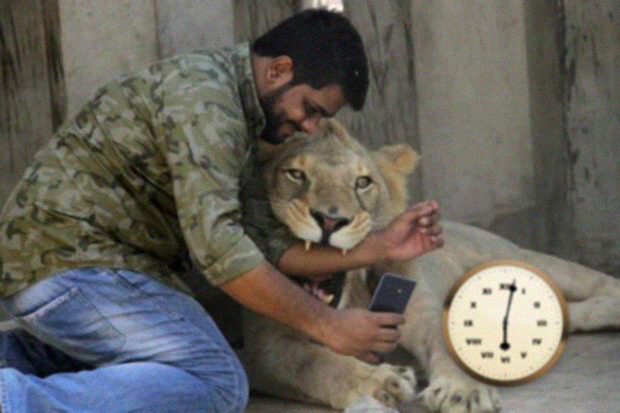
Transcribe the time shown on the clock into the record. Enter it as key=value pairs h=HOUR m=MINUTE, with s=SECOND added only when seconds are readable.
h=6 m=2
